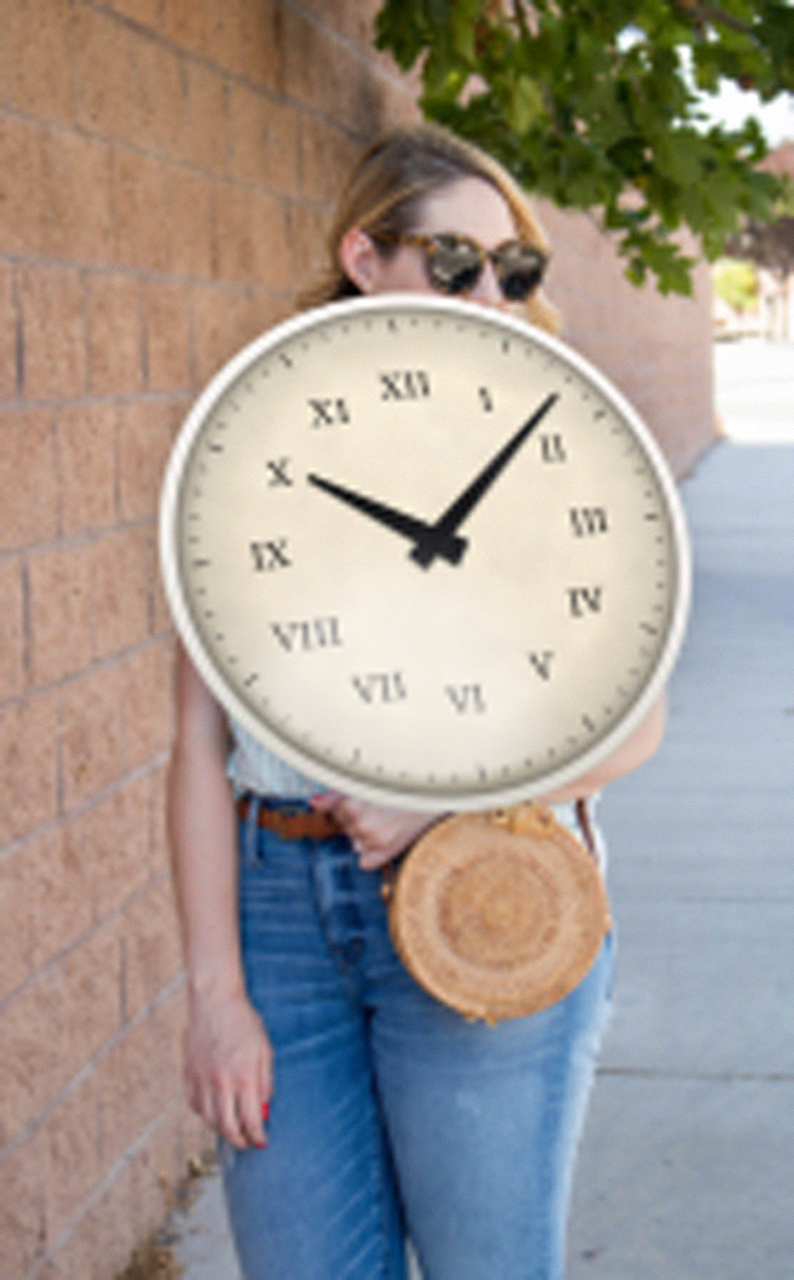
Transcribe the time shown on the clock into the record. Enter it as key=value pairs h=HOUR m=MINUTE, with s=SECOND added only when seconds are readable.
h=10 m=8
